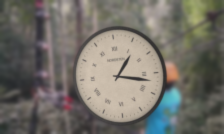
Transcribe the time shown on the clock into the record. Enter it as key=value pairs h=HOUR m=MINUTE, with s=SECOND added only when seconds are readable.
h=1 m=17
